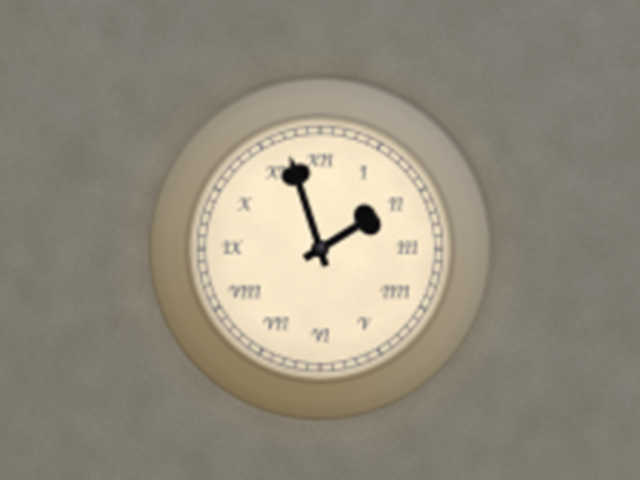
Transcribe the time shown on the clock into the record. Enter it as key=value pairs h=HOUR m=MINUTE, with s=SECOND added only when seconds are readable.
h=1 m=57
